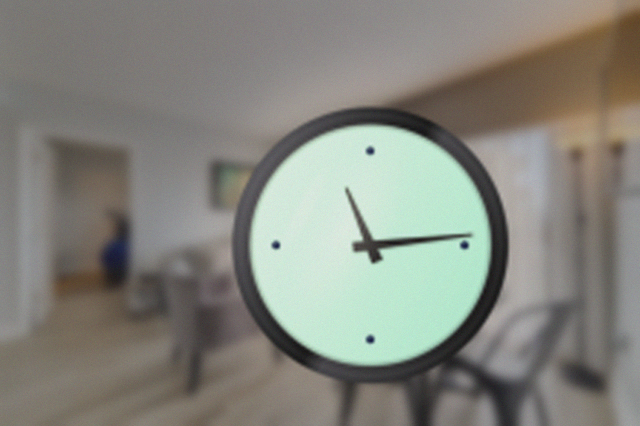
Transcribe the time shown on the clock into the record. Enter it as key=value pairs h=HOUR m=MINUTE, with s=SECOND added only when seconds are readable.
h=11 m=14
